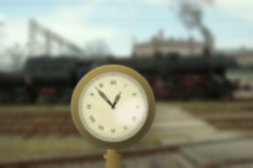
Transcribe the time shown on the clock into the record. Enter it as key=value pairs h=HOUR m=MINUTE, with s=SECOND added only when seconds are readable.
h=12 m=53
